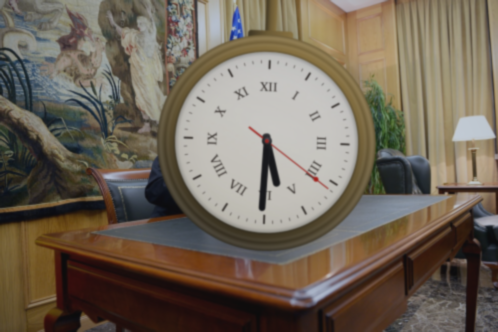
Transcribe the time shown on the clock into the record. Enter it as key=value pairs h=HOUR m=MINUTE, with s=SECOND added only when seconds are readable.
h=5 m=30 s=21
